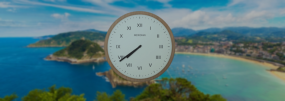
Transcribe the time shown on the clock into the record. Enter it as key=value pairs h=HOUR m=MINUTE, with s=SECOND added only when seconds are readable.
h=7 m=39
